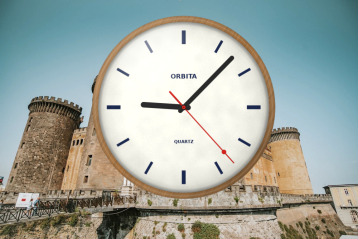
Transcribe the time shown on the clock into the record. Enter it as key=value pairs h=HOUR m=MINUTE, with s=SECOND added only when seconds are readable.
h=9 m=7 s=23
